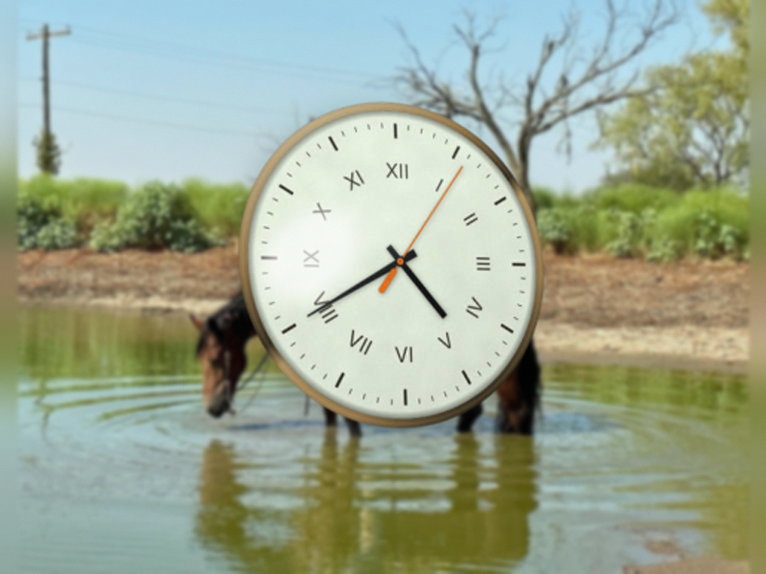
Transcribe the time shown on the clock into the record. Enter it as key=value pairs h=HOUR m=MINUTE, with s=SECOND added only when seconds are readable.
h=4 m=40 s=6
